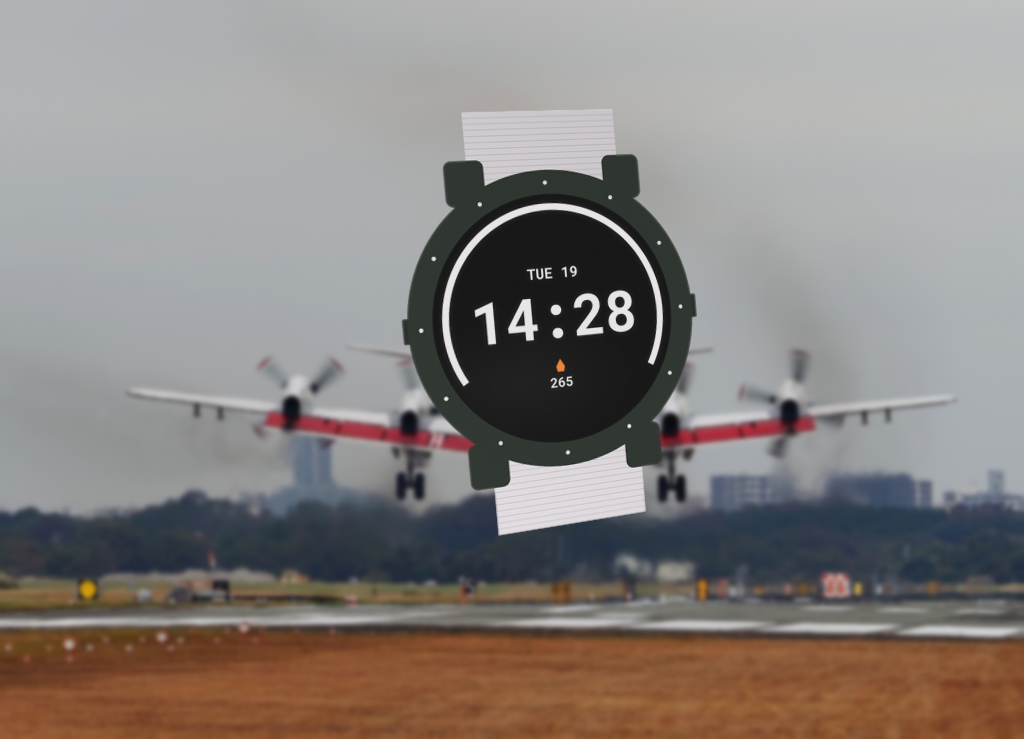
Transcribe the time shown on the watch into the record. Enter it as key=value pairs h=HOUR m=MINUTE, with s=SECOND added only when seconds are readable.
h=14 m=28
